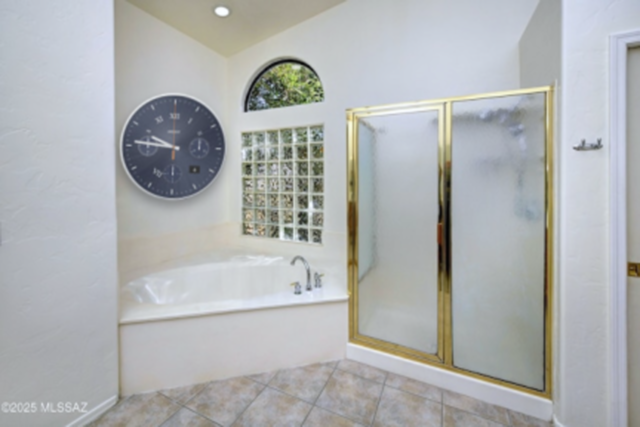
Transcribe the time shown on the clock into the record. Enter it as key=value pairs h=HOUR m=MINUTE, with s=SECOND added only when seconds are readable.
h=9 m=46
